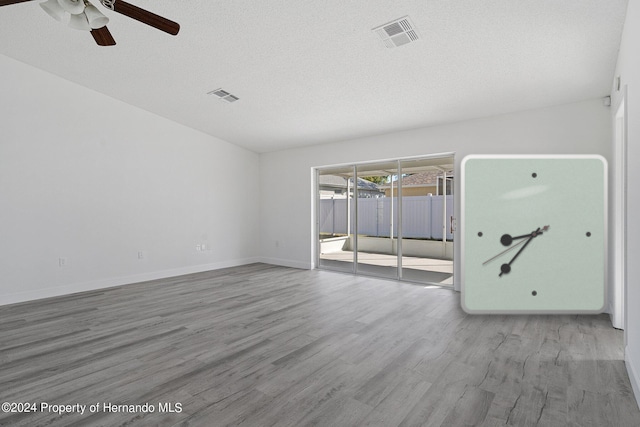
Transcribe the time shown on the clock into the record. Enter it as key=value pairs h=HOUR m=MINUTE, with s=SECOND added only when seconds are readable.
h=8 m=36 s=40
